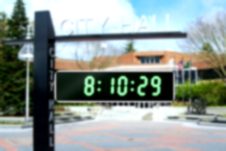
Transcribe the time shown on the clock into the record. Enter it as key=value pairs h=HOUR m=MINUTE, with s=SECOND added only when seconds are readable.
h=8 m=10 s=29
